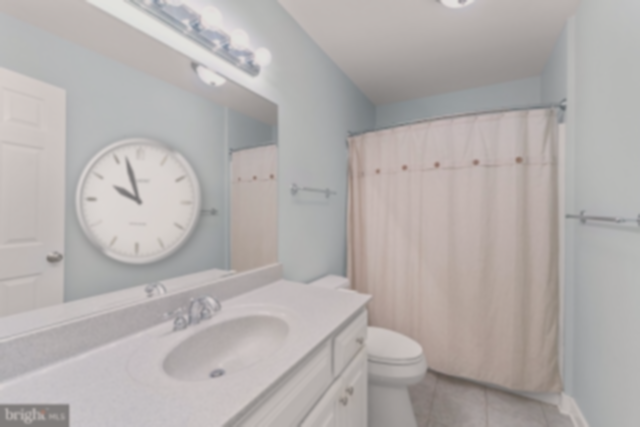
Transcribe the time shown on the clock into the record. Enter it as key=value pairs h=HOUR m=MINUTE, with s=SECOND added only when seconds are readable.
h=9 m=57
